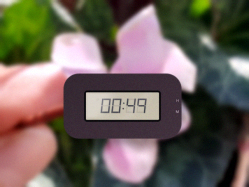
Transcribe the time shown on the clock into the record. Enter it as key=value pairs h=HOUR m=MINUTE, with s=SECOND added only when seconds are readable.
h=0 m=49
